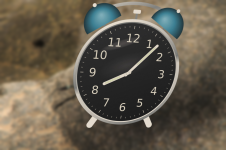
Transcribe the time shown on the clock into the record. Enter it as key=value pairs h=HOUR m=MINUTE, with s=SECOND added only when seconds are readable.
h=8 m=7
